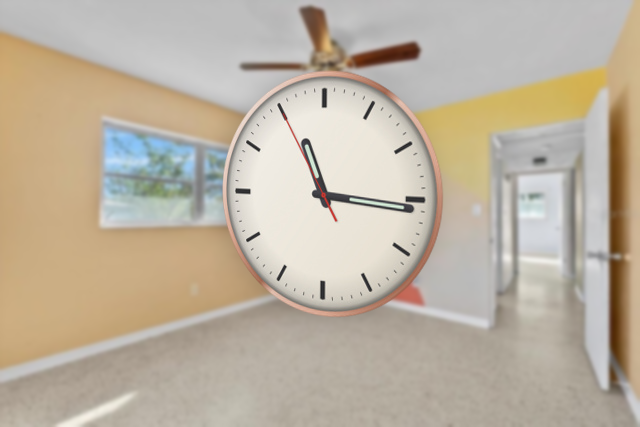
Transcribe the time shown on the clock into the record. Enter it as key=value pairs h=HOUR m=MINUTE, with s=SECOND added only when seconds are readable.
h=11 m=15 s=55
